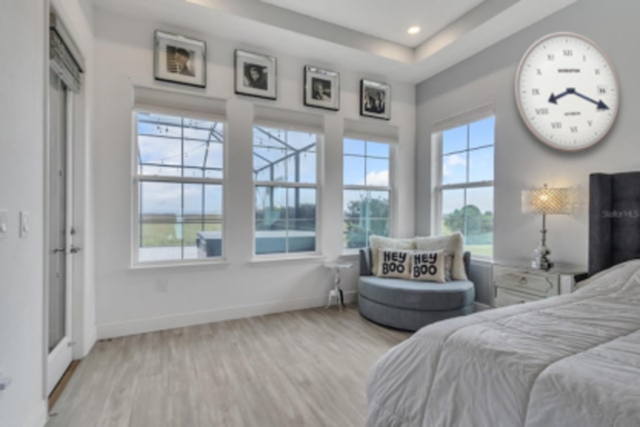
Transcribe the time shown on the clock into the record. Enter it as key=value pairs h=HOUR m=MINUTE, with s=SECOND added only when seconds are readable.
h=8 m=19
